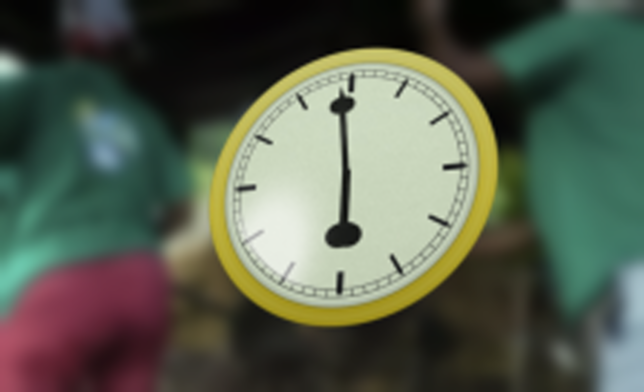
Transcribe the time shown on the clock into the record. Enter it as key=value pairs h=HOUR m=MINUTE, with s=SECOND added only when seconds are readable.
h=5 m=59
